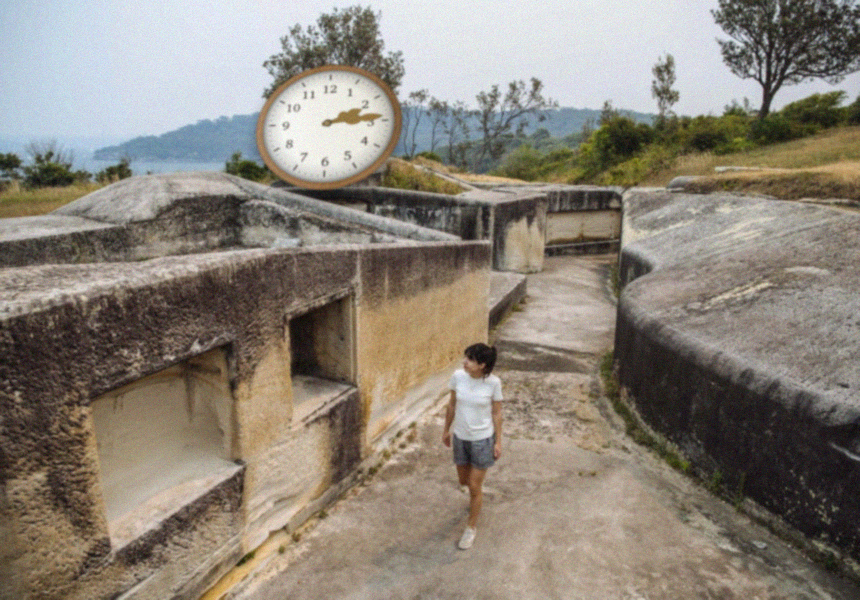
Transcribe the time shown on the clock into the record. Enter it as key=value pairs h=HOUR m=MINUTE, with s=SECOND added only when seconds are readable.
h=2 m=14
